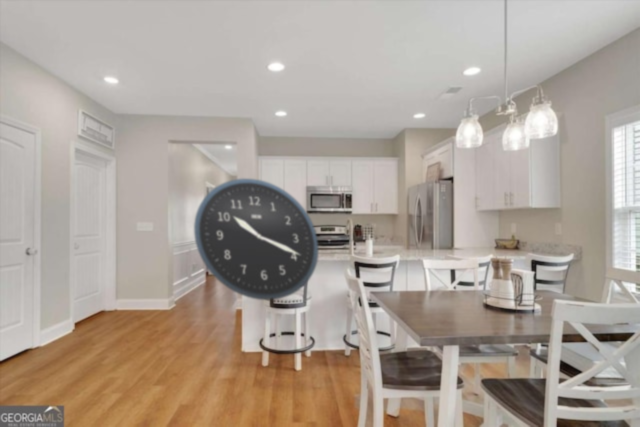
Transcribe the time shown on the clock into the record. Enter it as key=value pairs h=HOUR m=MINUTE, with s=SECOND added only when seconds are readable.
h=10 m=19
